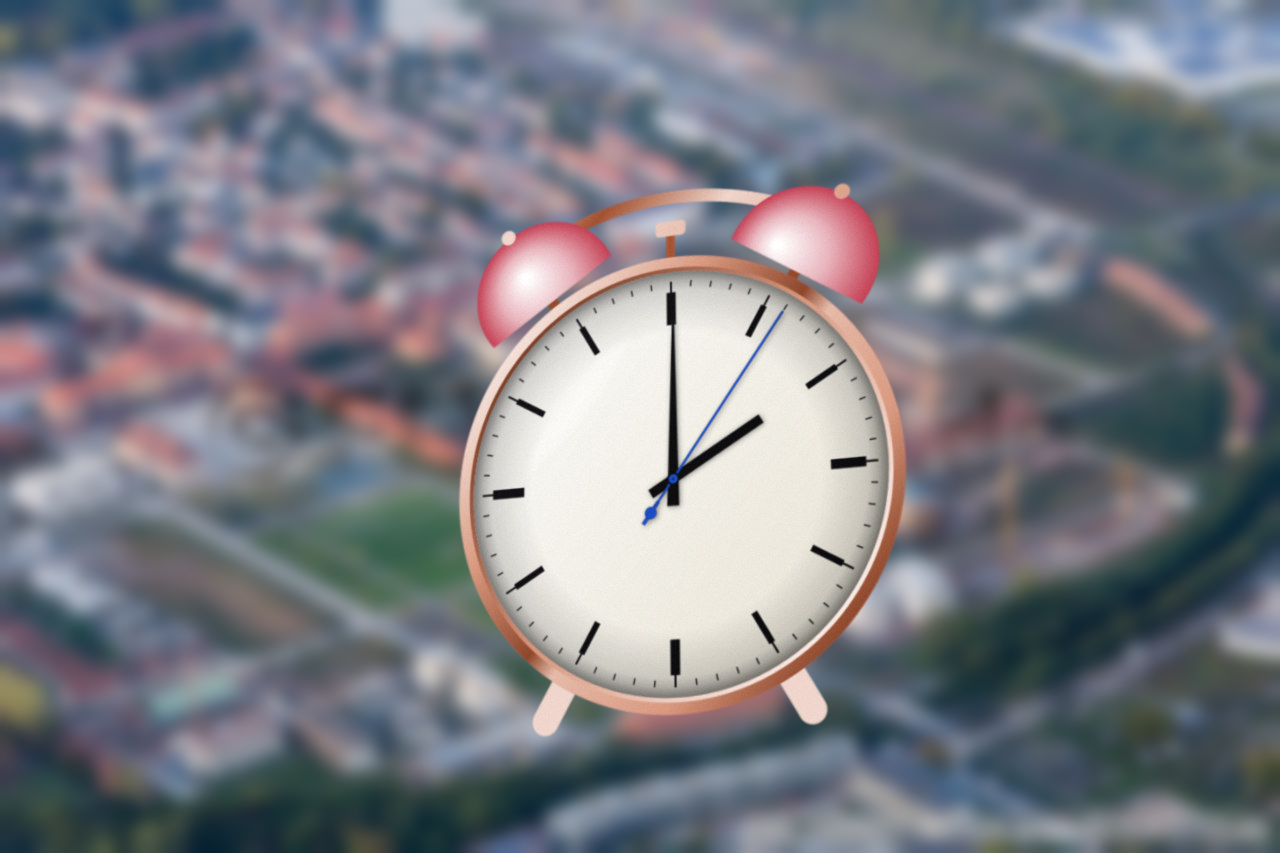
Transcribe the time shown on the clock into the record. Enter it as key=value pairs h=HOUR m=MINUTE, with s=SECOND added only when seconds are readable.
h=2 m=0 s=6
